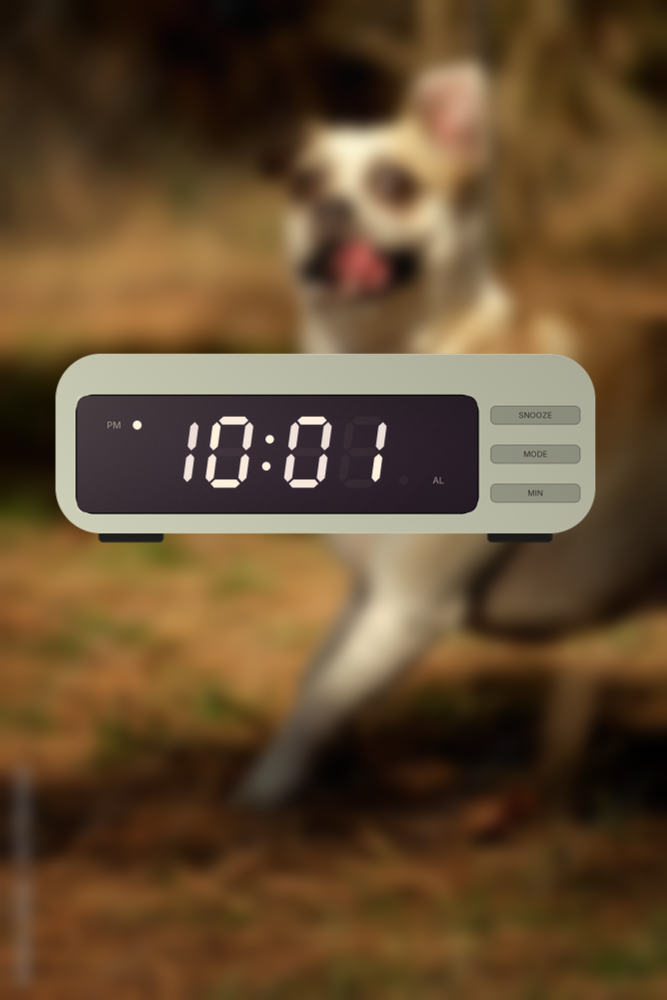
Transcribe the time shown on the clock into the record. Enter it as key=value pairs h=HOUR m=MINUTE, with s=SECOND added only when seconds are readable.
h=10 m=1
